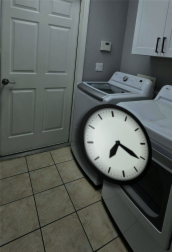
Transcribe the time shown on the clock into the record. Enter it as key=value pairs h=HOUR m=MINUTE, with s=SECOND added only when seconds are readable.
h=7 m=21
